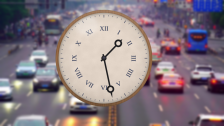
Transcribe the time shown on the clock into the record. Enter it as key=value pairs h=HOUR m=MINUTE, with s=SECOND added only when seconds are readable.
h=1 m=28
